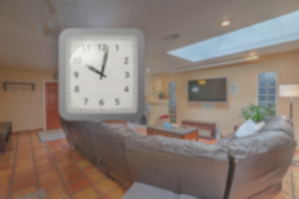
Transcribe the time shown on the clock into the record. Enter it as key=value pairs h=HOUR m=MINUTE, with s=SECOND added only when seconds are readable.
h=10 m=2
